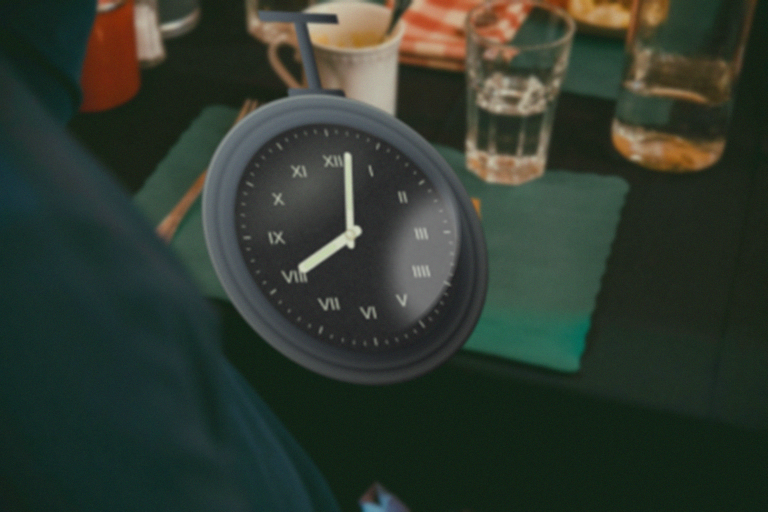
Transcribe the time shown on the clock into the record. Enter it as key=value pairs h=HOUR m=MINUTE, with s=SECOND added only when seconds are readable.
h=8 m=2
